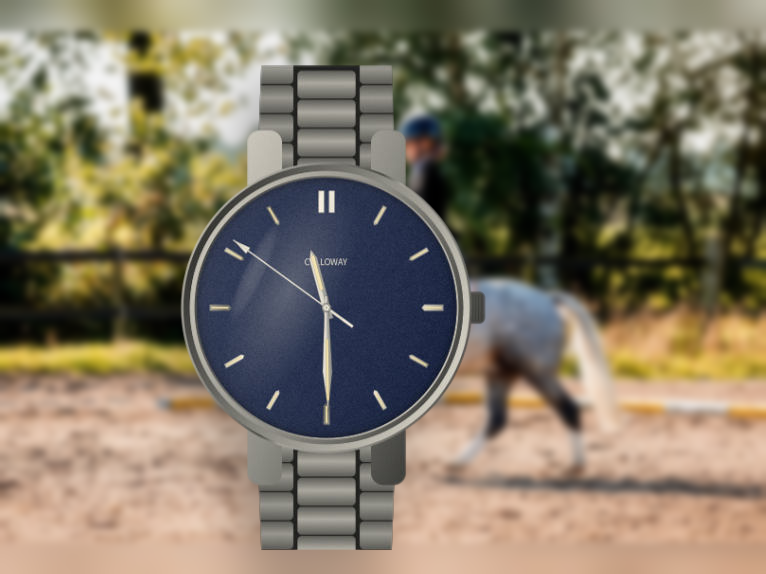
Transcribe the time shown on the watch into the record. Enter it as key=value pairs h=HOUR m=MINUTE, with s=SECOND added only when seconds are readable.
h=11 m=29 s=51
